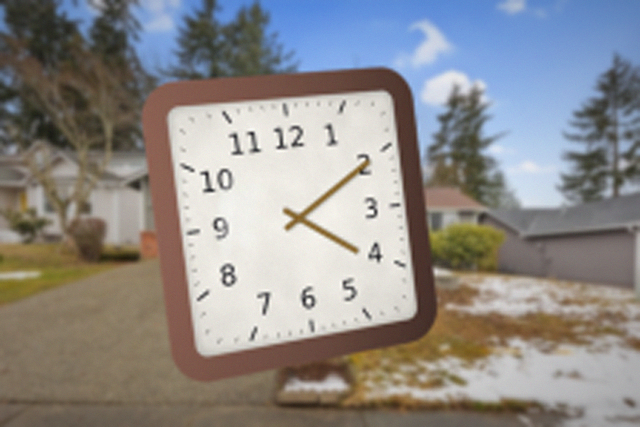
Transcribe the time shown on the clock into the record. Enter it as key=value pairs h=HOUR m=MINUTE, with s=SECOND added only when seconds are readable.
h=4 m=10
